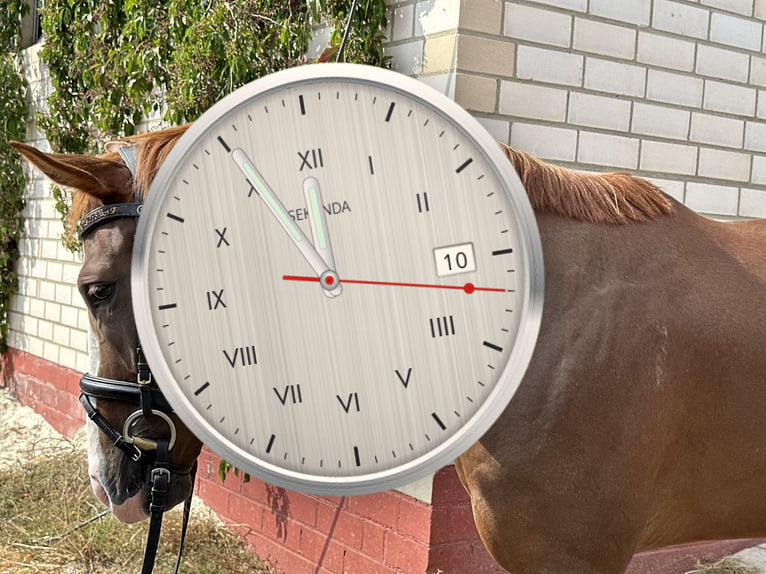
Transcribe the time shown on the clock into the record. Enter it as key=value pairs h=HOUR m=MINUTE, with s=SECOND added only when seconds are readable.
h=11 m=55 s=17
